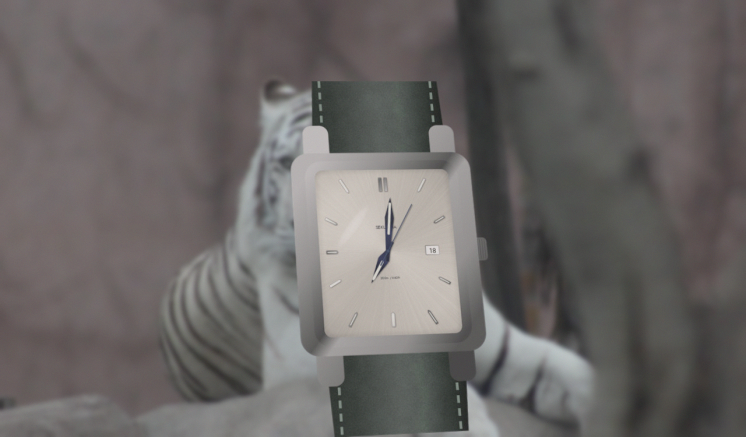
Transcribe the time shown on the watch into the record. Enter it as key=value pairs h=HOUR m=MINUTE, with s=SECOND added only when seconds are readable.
h=7 m=1 s=5
